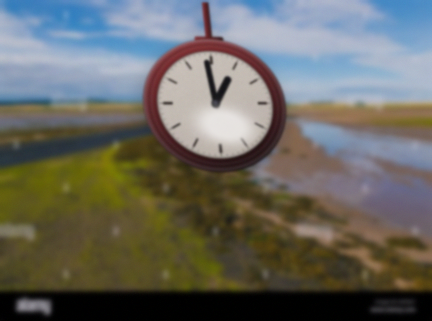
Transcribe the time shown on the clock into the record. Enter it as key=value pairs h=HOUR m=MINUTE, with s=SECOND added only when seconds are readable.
h=12 m=59
